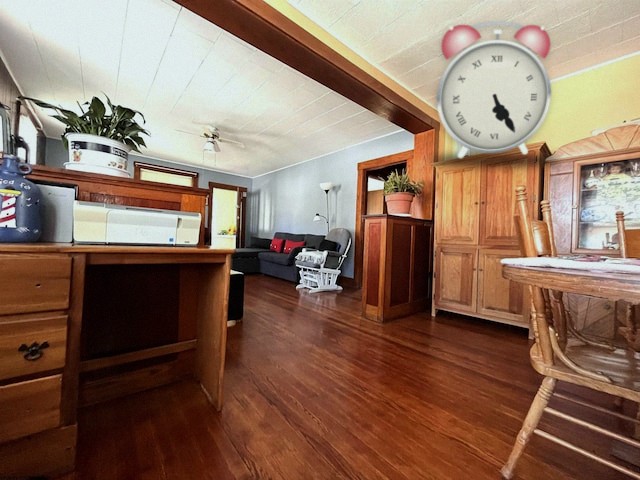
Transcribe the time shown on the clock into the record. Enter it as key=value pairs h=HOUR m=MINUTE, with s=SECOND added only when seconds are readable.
h=5 m=25
